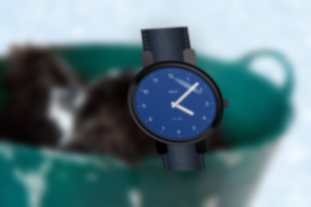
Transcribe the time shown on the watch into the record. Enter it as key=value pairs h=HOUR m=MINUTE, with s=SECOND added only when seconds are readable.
h=4 m=8
